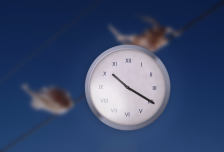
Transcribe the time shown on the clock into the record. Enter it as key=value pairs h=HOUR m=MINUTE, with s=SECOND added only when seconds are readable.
h=10 m=20
